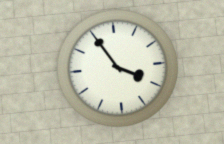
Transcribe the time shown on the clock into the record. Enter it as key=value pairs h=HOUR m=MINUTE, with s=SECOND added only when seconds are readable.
h=3 m=55
